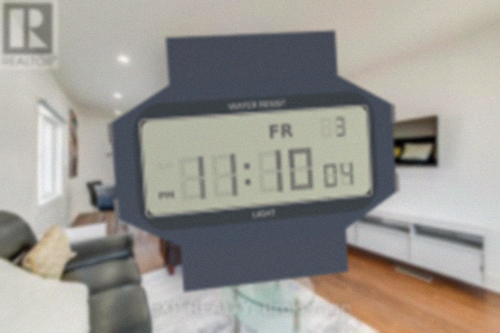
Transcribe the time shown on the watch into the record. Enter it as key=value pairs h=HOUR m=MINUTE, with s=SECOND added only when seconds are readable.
h=11 m=10 s=4
